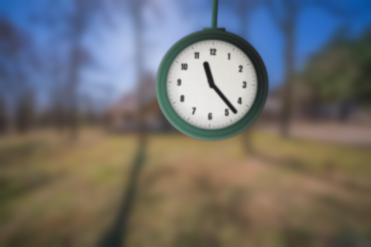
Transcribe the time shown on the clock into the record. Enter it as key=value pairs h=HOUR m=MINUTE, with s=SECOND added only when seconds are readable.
h=11 m=23
